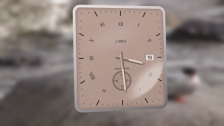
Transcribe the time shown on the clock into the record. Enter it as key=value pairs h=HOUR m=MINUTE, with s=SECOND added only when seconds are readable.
h=3 m=29
